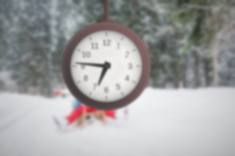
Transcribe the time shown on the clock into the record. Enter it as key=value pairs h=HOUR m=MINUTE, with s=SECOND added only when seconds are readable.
h=6 m=46
